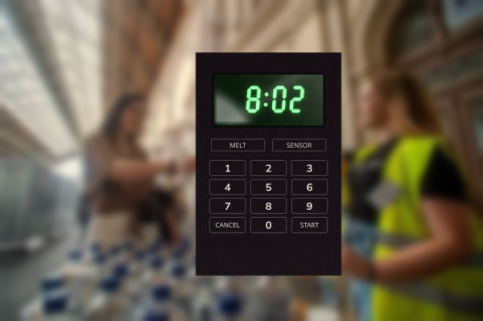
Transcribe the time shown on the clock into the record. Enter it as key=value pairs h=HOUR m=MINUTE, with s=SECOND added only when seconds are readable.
h=8 m=2
